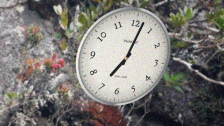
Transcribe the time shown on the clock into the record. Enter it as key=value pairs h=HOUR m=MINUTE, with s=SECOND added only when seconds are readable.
h=7 m=2
